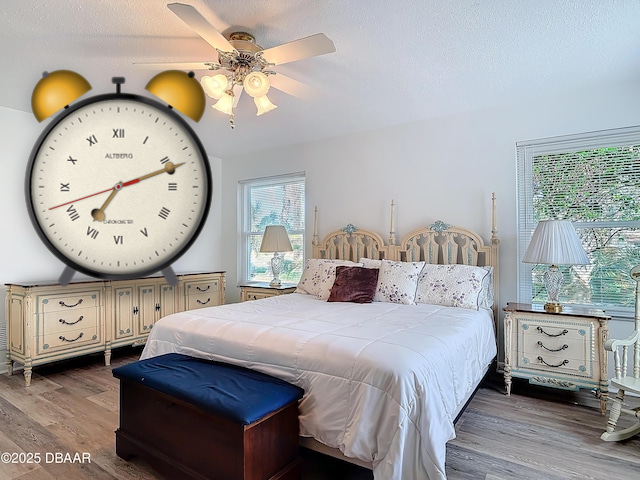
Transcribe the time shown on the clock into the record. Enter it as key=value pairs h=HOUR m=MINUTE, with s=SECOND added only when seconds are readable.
h=7 m=11 s=42
